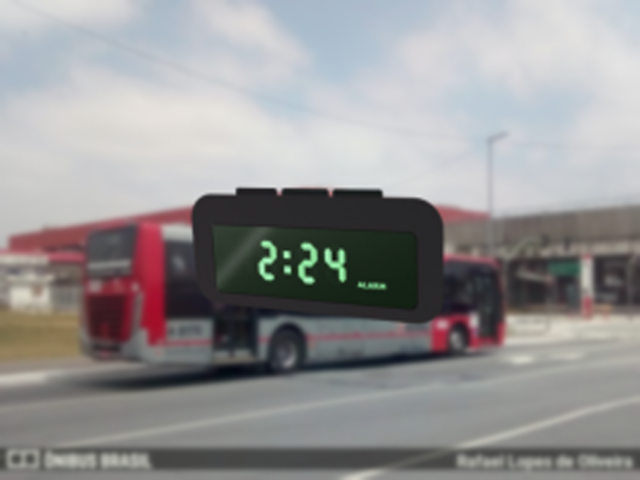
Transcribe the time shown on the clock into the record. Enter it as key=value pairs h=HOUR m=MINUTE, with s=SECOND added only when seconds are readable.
h=2 m=24
